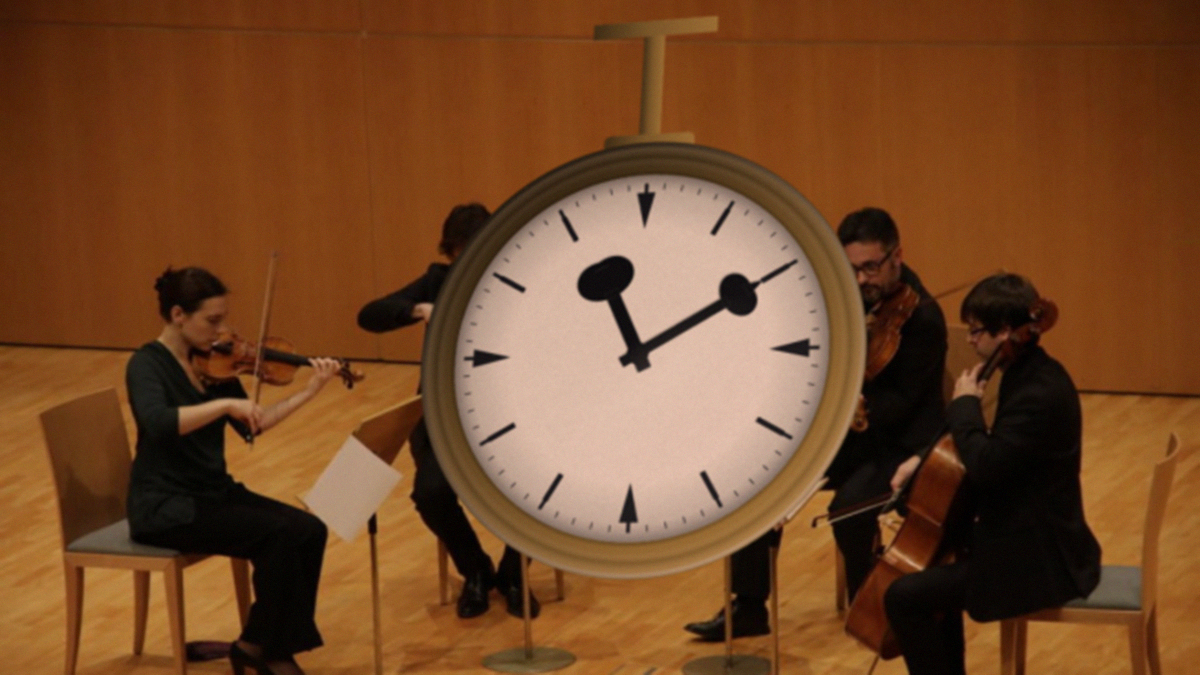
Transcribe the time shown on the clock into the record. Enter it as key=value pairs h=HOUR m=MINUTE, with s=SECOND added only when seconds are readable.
h=11 m=10
